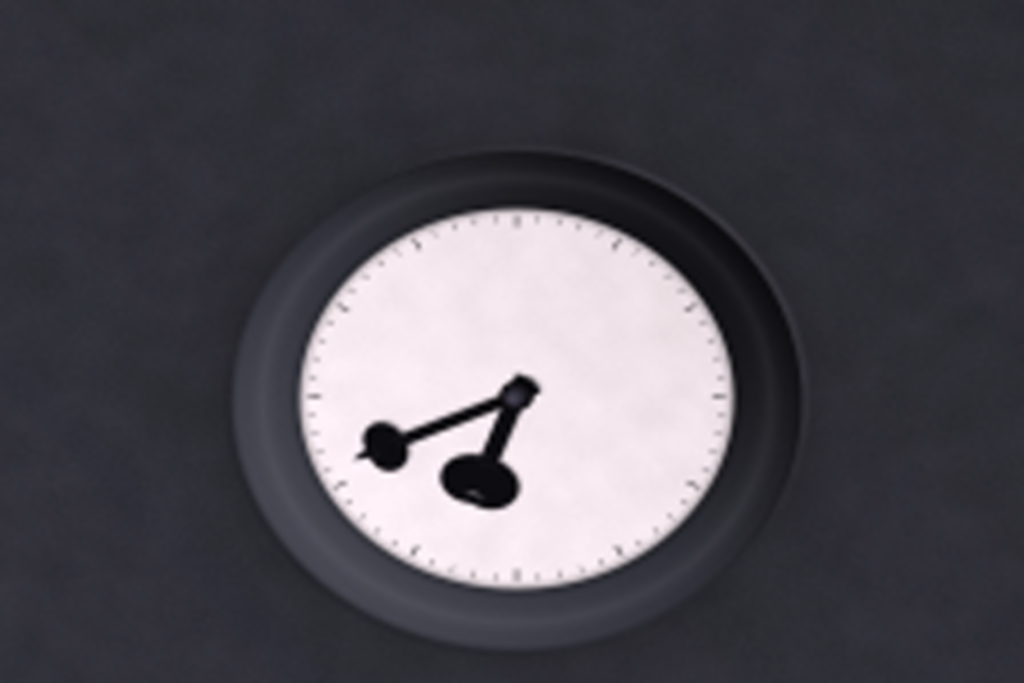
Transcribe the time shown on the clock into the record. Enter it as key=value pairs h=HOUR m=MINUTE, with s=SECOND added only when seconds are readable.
h=6 m=41
